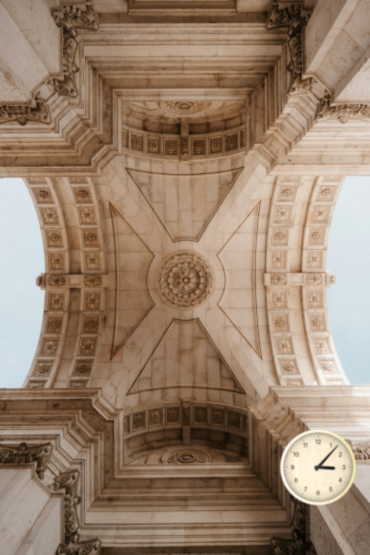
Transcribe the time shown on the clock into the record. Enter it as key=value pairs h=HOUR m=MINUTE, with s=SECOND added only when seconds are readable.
h=3 m=7
